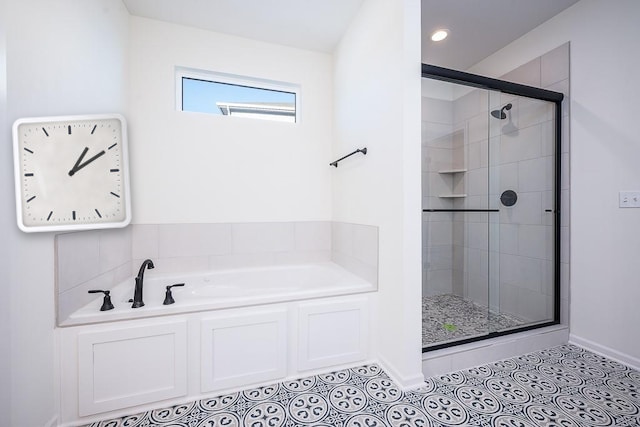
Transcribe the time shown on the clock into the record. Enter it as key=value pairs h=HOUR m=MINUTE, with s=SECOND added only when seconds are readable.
h=1 m=10
